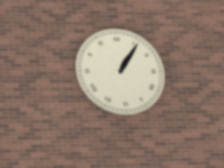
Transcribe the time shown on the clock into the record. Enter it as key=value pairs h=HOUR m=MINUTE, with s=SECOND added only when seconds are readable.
h=1 m=6
